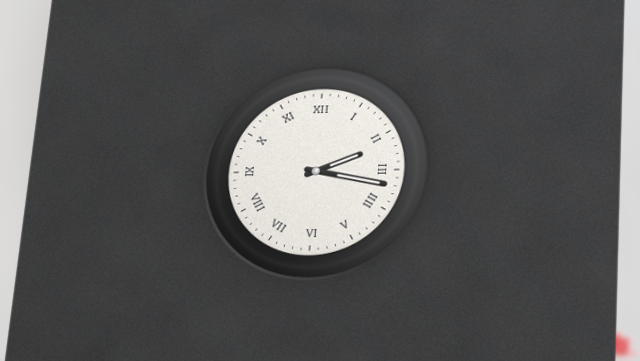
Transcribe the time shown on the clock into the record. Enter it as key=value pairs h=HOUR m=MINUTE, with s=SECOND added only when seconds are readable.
h=2 m=17
